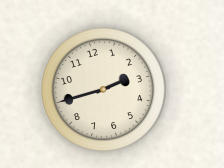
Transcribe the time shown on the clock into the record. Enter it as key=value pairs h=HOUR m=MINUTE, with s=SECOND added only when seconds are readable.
h=2 m=45
